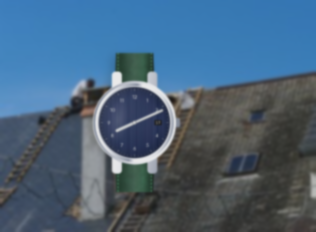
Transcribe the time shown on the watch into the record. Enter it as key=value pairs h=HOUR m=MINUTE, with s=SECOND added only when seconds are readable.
h=8 m=11
